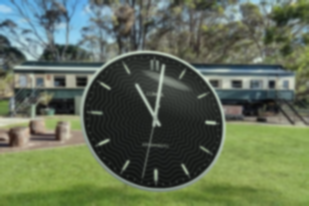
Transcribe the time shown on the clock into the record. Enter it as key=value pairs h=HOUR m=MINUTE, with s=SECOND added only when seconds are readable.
h=11 m=1 s=32
